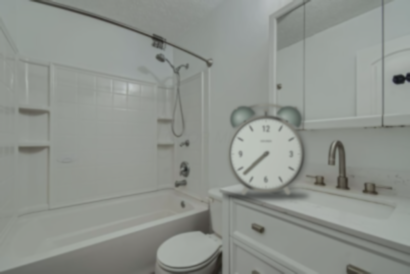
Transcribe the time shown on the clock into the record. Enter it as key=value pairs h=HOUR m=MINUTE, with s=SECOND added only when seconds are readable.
h=7 m=38
